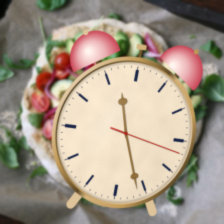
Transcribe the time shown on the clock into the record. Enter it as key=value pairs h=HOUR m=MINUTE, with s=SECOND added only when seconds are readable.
h=11 m=26 s=17
